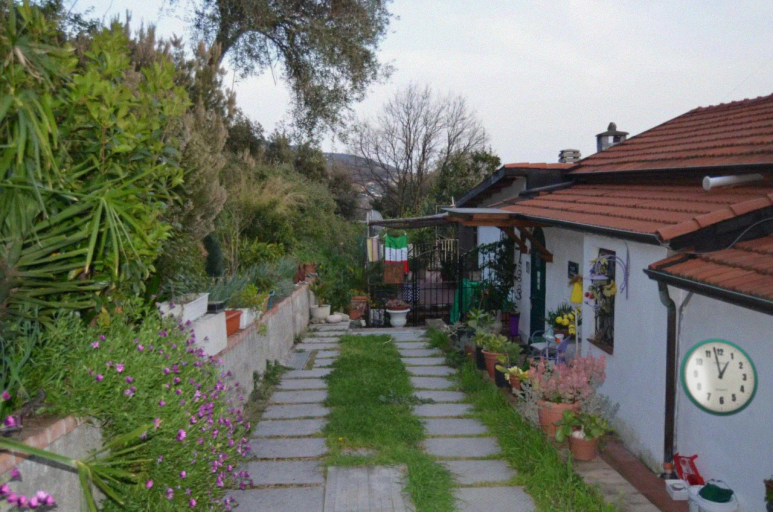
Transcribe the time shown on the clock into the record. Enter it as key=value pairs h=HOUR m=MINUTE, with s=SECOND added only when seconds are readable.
h=12 m=58
